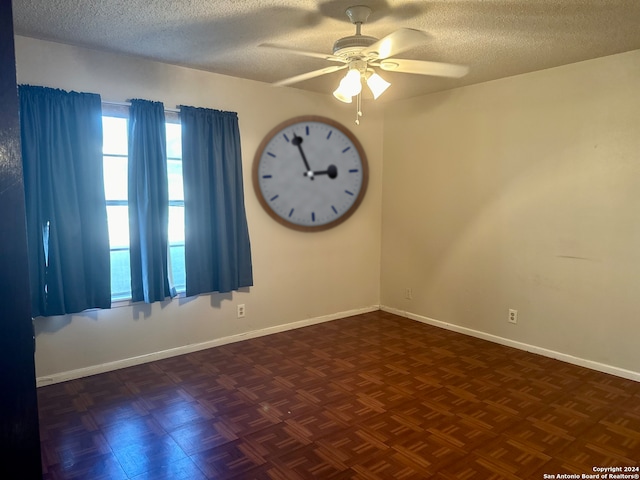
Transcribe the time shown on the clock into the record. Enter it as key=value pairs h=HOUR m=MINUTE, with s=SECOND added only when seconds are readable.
h=2 m=57
